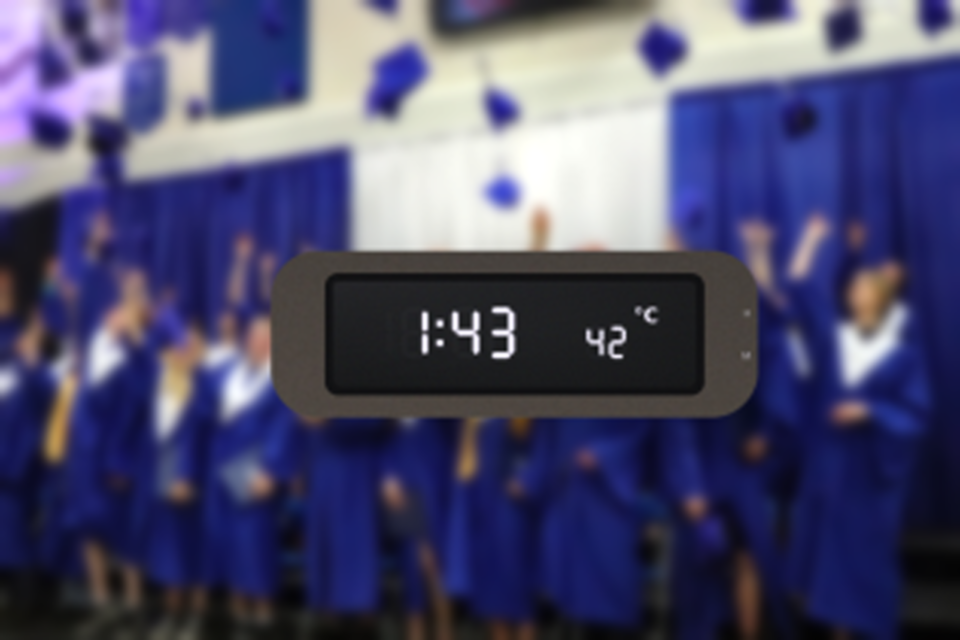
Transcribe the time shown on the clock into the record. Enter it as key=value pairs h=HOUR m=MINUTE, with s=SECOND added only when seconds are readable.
h=1 m=43
